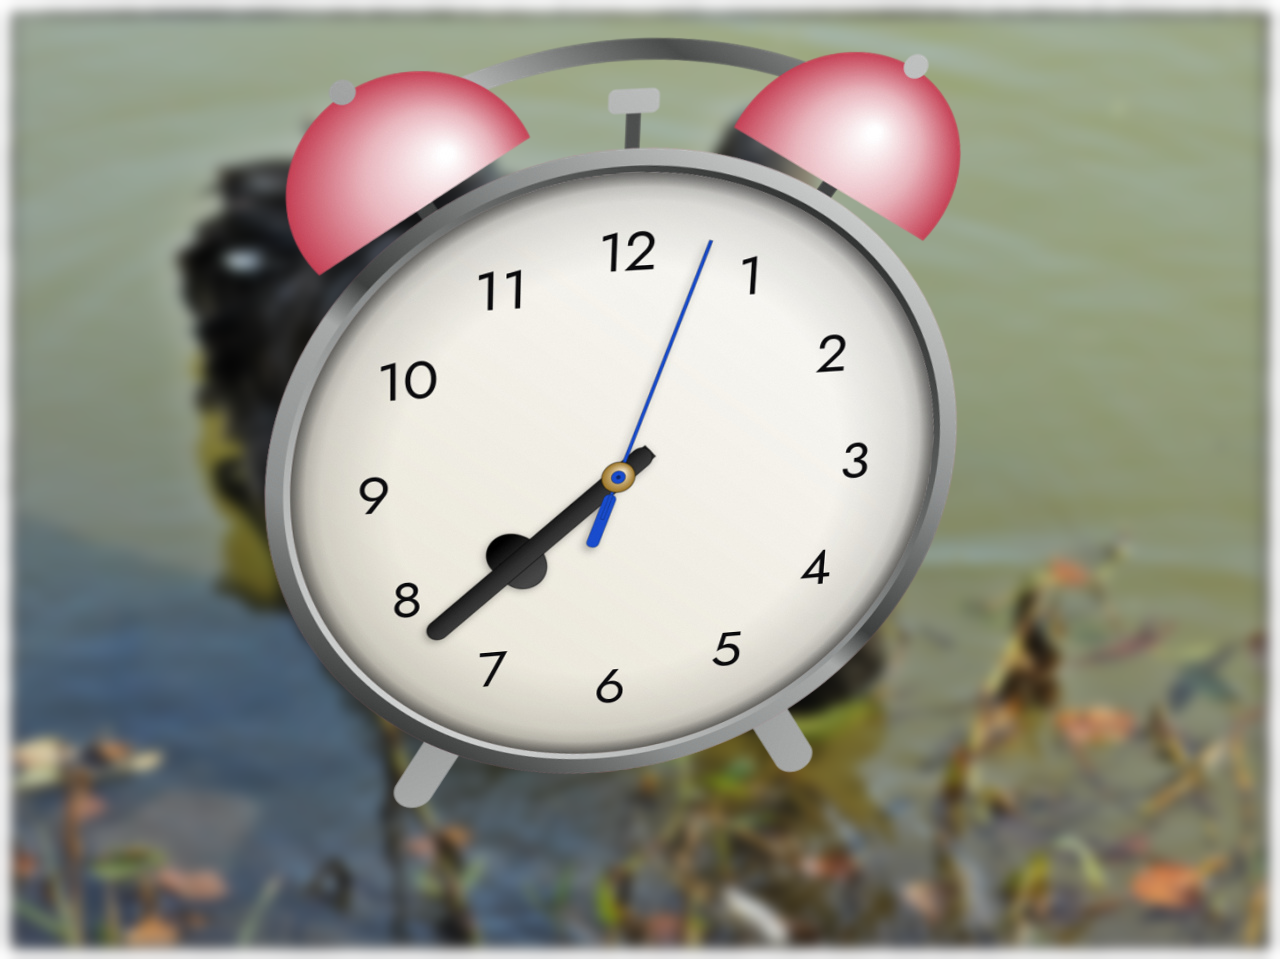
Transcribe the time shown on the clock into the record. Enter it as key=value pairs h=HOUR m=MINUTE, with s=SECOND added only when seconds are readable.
h=7 m=38 s=3
